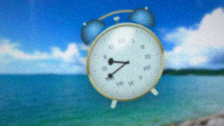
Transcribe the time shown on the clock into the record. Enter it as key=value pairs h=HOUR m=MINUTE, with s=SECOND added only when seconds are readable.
h=9 m=41
